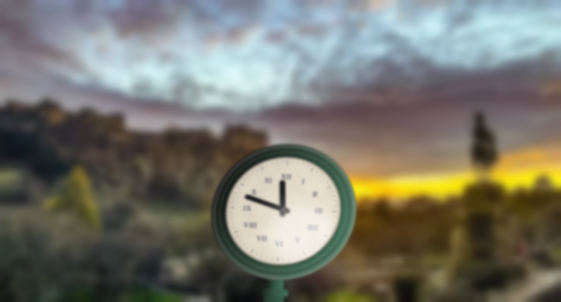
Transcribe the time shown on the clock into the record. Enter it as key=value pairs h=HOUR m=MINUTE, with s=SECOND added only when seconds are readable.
h=11 m=48
